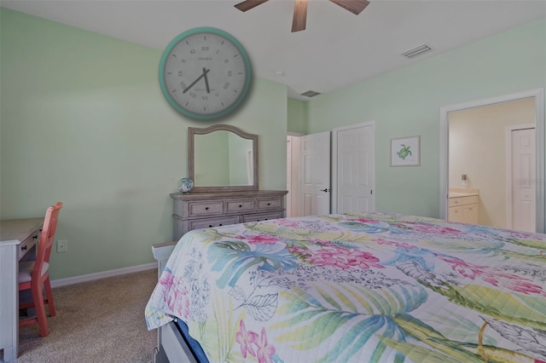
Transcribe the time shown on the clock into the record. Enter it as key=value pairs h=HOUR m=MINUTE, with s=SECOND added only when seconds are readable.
h=5 m=38
